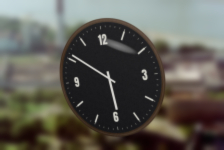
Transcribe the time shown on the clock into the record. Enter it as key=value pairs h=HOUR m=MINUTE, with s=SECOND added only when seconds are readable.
h=5 m=51
